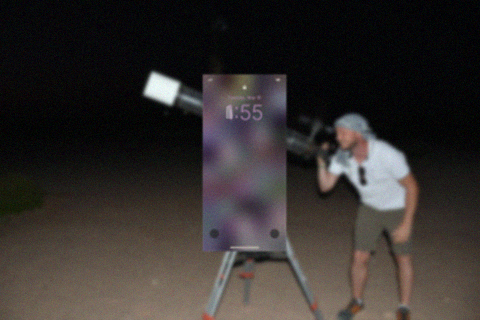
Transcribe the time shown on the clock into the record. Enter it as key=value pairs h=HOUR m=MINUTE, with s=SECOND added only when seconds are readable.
h=1 m=55
